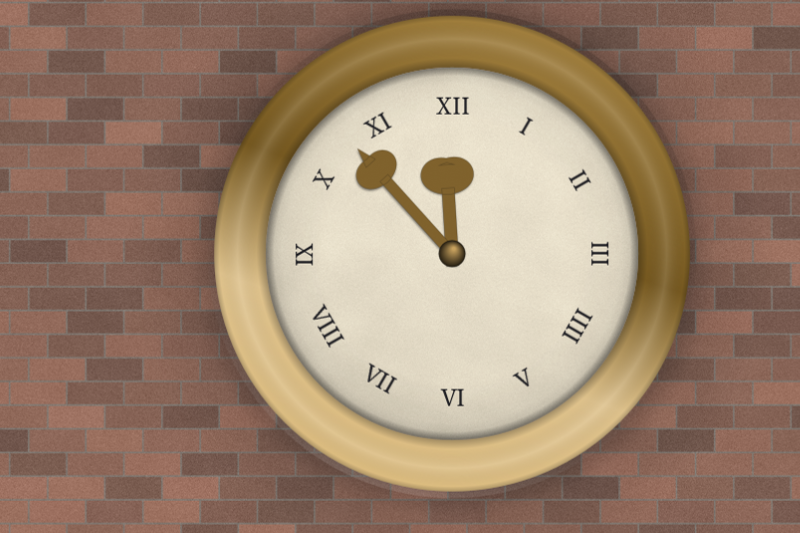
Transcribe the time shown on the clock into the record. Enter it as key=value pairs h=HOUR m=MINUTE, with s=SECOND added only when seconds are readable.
h=11 m=53
